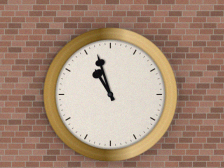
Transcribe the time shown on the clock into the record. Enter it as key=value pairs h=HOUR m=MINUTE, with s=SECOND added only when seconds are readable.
h=10 m=57
